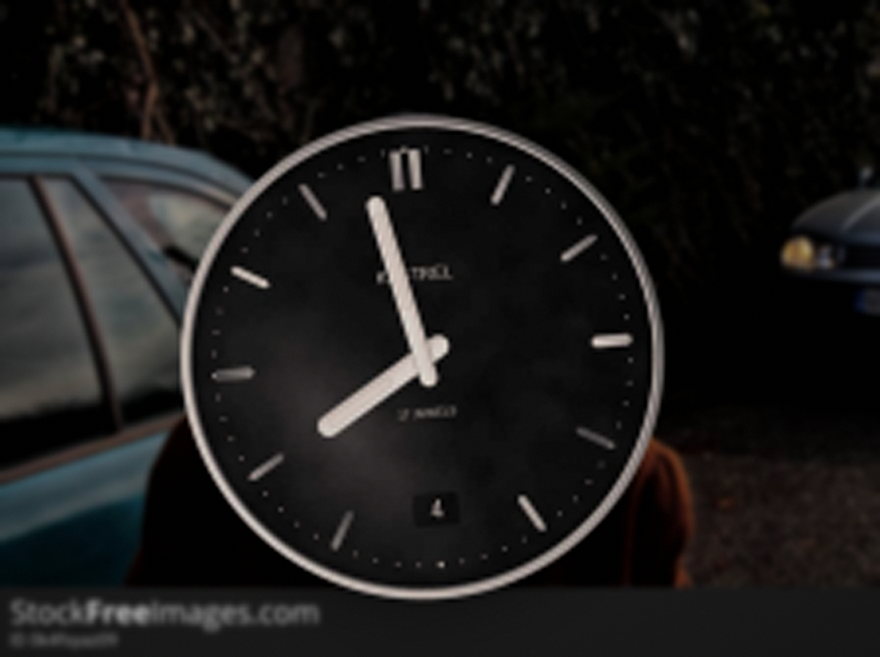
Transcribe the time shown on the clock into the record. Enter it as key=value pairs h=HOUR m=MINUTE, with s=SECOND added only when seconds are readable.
h=7 m=58
